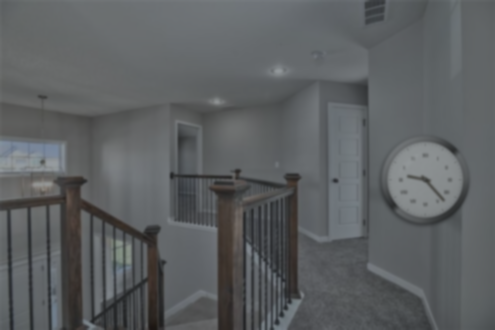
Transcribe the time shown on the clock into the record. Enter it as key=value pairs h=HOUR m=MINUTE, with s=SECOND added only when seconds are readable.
h=9 m=23
